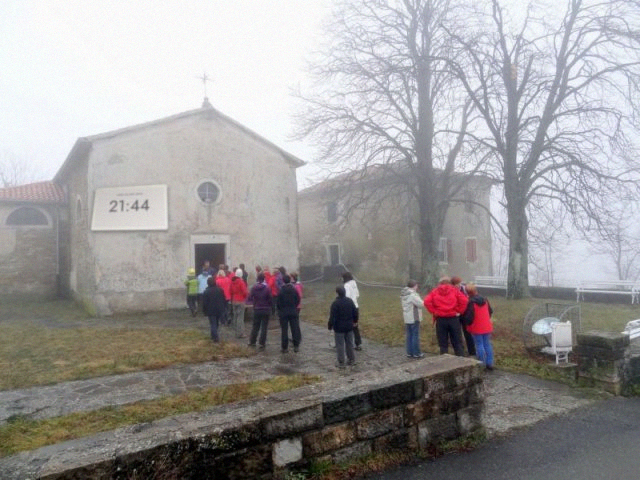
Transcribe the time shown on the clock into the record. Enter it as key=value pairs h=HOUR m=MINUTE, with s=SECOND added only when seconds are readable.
h=21 m=44
